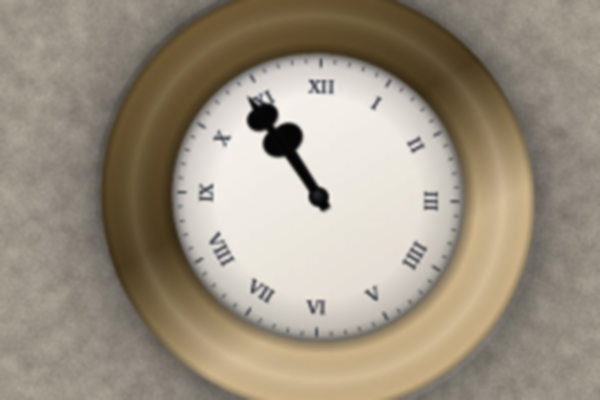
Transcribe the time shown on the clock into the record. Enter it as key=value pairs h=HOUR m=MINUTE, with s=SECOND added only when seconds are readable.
h=10 m=54
